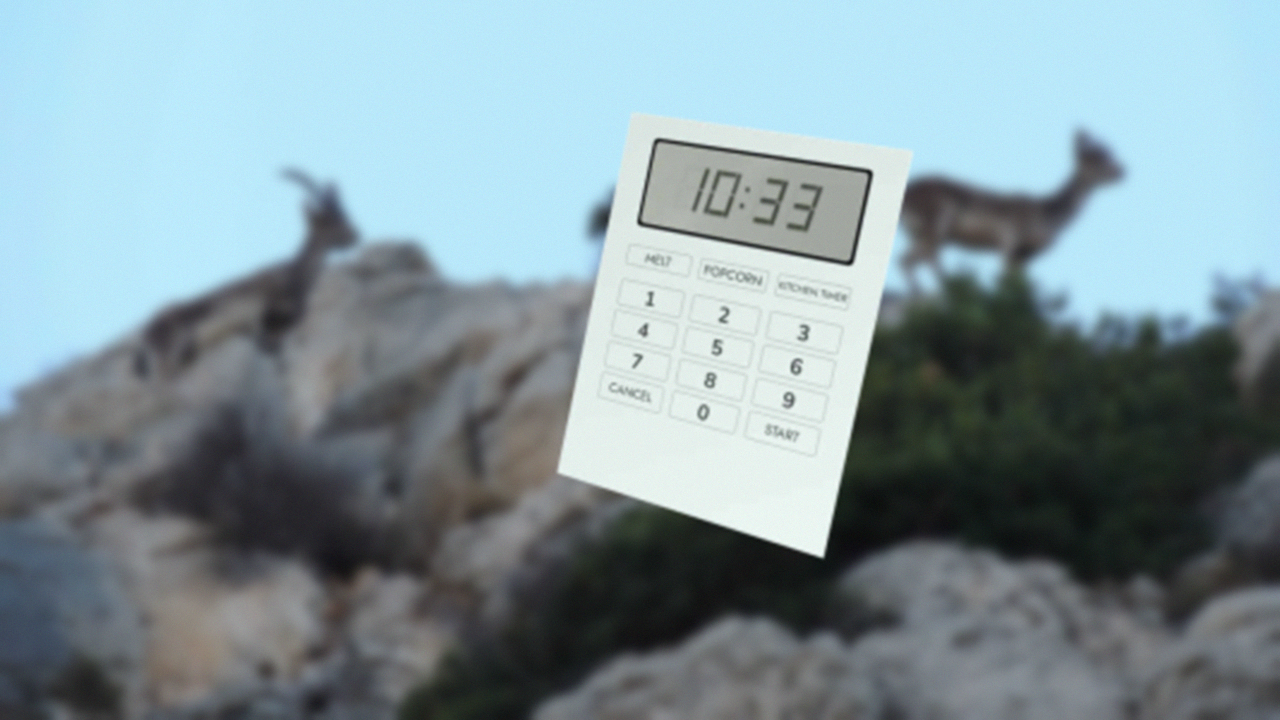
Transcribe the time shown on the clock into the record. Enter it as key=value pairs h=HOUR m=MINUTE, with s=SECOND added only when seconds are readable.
h=10 m=33
